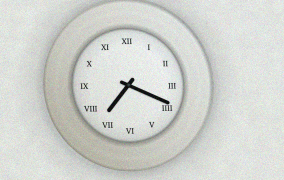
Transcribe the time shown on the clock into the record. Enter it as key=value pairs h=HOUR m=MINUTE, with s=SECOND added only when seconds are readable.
h=7 m=19
